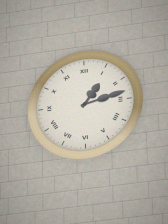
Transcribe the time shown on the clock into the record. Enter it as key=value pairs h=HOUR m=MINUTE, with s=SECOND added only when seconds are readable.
h=1 m=13
